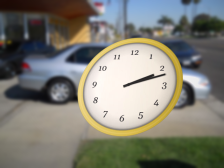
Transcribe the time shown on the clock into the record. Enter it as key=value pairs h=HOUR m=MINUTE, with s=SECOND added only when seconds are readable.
h=2 m=12
